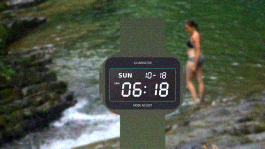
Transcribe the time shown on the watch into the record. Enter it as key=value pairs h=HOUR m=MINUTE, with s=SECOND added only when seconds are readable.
h=6 m=18
